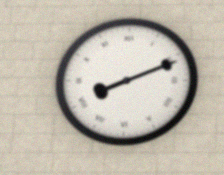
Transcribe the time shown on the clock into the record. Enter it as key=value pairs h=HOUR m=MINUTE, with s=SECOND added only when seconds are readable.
h=8 m=11
